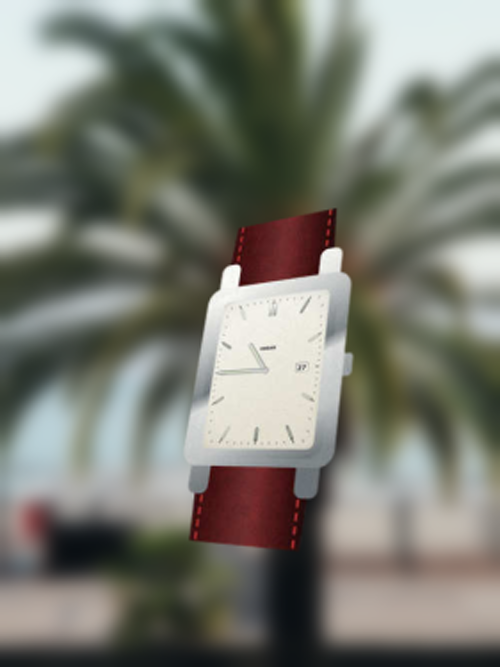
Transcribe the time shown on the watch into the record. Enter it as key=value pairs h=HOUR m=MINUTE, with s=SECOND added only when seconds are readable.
h=10 m=45
